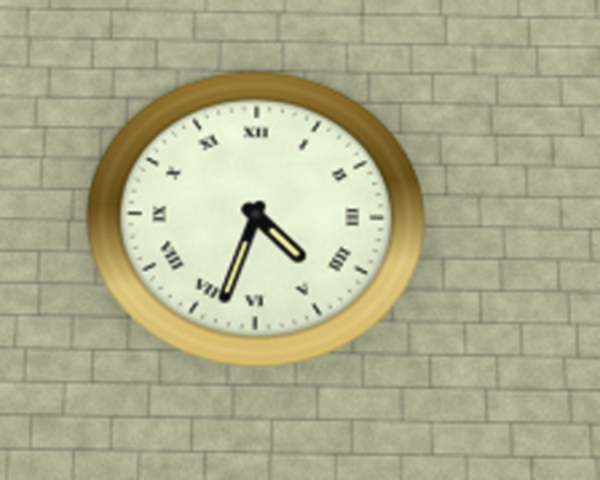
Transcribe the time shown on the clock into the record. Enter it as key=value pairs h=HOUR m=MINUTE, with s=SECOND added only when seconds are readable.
h=4 m=33
